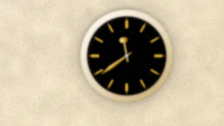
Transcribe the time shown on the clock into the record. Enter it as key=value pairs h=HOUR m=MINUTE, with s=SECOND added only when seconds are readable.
h=11 m=39
